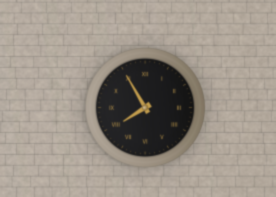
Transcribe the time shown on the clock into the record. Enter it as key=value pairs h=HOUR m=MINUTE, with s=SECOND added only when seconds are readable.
h=7 m=55
